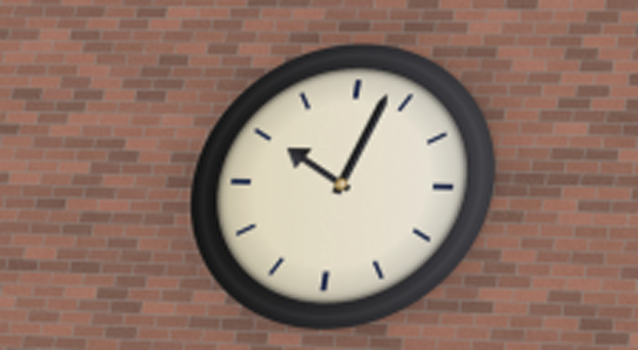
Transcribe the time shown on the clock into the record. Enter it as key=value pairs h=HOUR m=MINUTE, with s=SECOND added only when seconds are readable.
h=10 m=3
